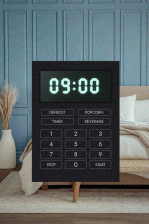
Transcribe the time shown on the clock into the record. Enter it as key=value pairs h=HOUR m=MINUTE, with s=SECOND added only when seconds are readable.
h=9 m=0
